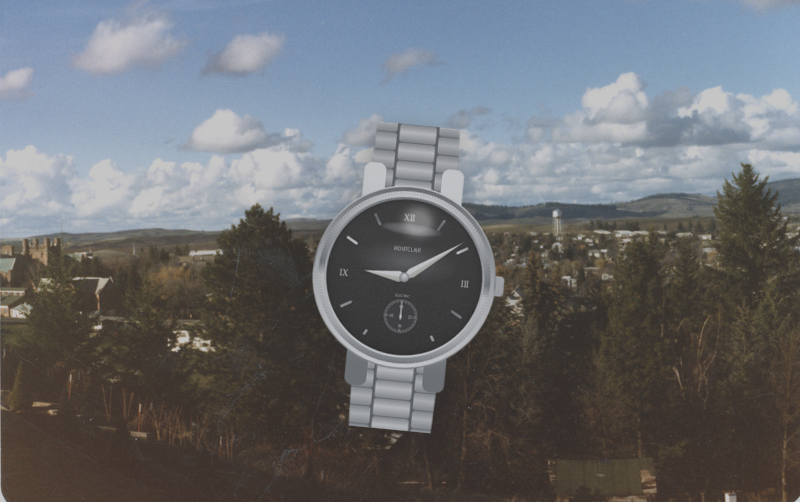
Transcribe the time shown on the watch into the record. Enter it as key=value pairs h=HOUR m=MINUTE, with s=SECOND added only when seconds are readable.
h=9 m=9
